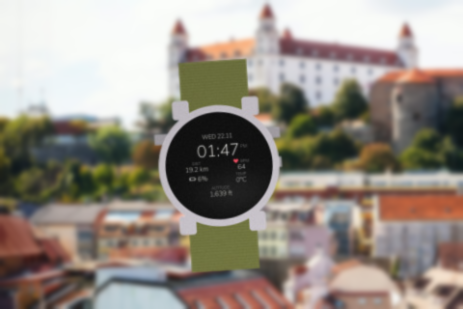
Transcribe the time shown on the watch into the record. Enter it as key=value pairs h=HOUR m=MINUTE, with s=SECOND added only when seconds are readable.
h=1 m=47
